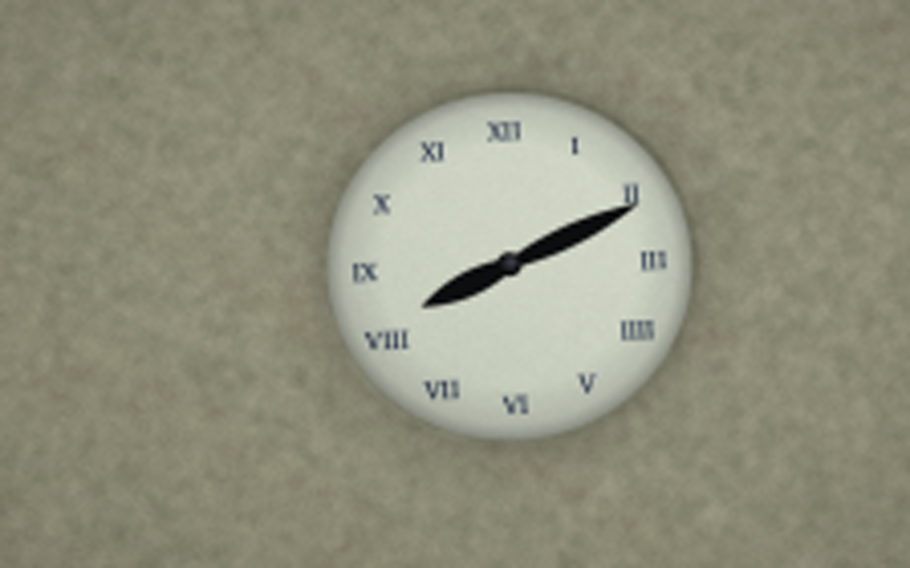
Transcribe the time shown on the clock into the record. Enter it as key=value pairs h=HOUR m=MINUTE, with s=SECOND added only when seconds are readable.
h=8 m=11
